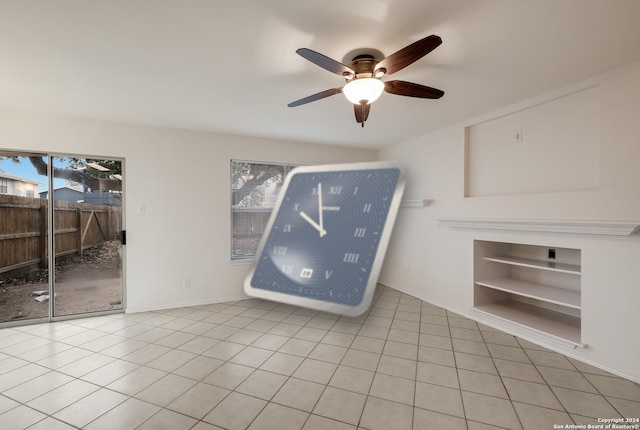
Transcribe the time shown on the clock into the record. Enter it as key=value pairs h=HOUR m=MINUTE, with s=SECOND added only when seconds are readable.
h=9 m=56
